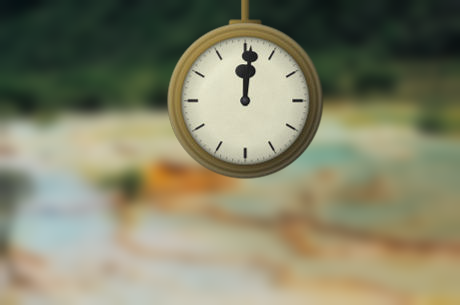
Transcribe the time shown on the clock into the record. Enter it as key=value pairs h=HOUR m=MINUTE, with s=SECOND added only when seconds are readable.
h=12 m=1
